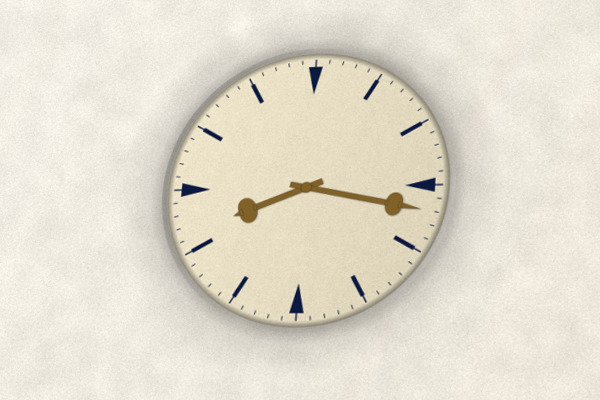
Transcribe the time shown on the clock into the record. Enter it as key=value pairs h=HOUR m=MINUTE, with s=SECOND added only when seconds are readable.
h=8 m=17
